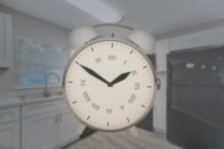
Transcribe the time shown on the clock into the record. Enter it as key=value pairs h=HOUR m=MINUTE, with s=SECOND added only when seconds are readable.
h=1 m=50
